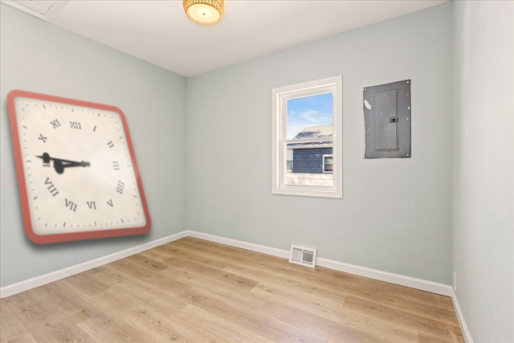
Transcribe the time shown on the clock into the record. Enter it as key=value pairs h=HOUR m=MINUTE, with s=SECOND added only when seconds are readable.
h=8 m=46
